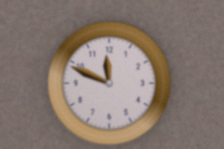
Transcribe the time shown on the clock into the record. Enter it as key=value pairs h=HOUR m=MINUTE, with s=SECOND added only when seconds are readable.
h=11 m=49
